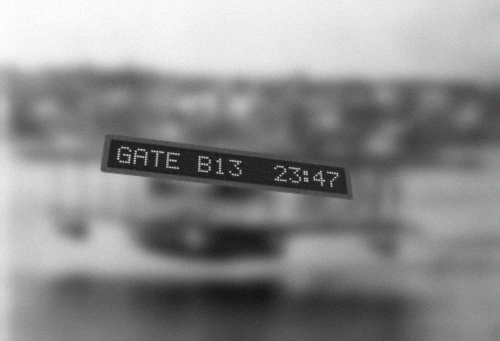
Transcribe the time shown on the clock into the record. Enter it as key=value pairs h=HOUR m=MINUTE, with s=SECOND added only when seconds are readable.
h=23 m=47
